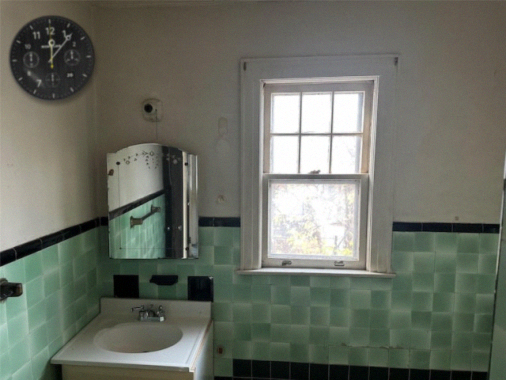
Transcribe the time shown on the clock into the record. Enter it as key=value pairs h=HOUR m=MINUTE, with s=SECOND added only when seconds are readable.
h=12 m=7
